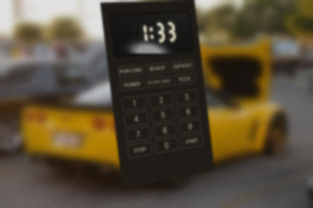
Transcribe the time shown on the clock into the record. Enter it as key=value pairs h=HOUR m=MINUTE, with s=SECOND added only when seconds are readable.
h=1 m=33
